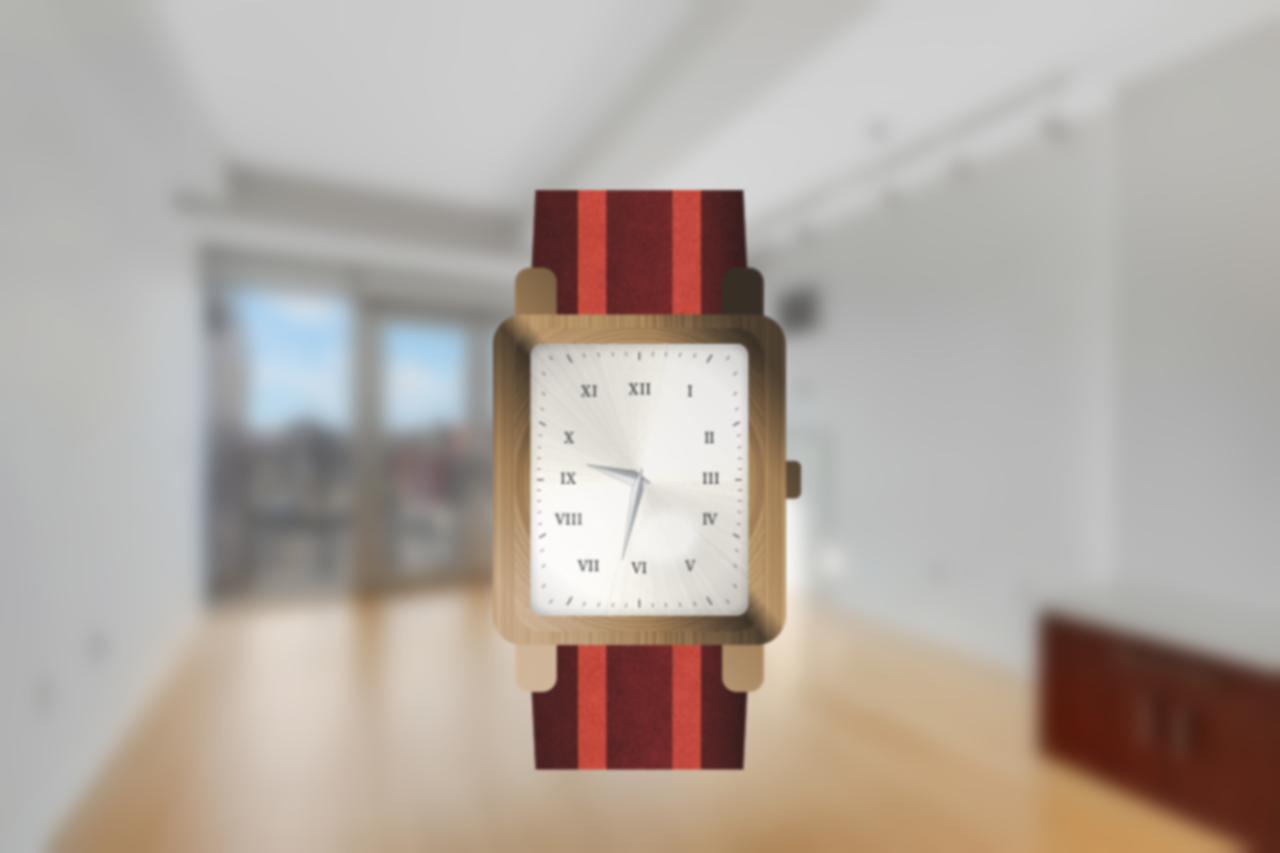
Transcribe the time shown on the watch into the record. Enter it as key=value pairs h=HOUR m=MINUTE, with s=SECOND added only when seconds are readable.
h=9 m=32
